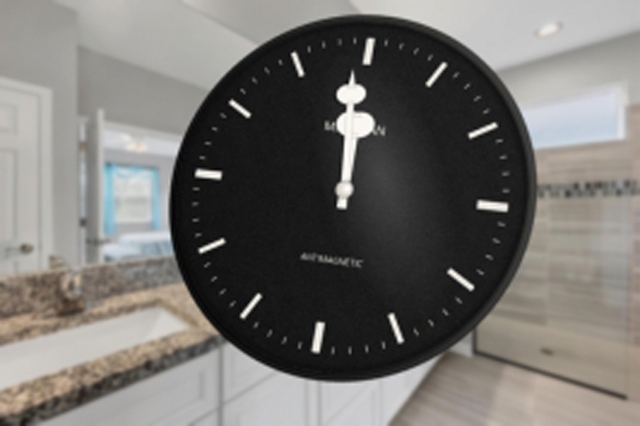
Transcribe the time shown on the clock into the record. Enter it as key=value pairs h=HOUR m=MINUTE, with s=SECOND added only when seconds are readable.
h=11 m=59
